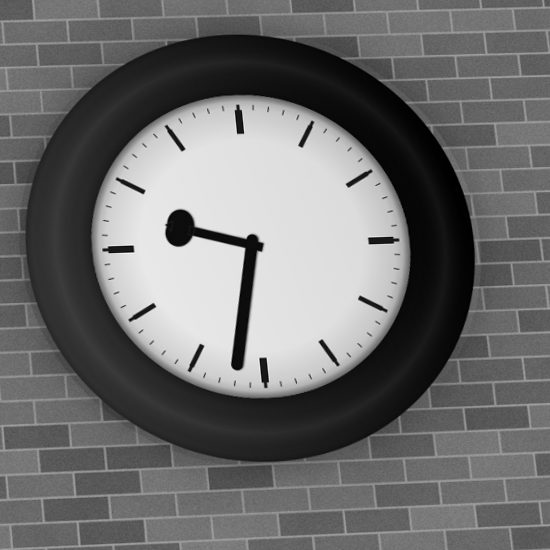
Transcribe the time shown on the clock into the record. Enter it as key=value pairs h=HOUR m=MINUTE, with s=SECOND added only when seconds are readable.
h=9 m=32
